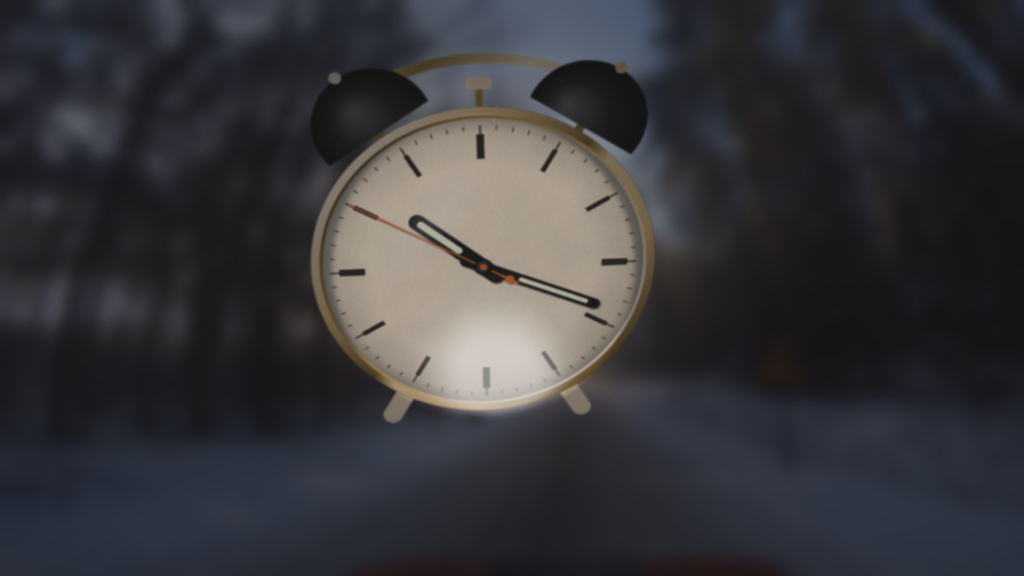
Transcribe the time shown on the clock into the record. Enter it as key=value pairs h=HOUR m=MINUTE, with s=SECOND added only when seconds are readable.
h=10 m=18 s=50
